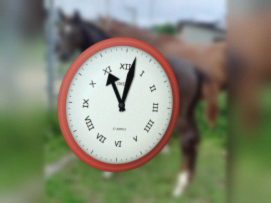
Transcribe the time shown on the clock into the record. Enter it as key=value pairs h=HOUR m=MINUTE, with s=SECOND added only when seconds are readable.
h=11 m=2
